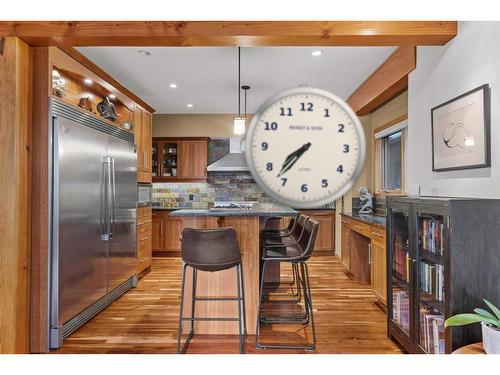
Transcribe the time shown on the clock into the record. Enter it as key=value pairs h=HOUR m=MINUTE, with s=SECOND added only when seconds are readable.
h=7 m=37
